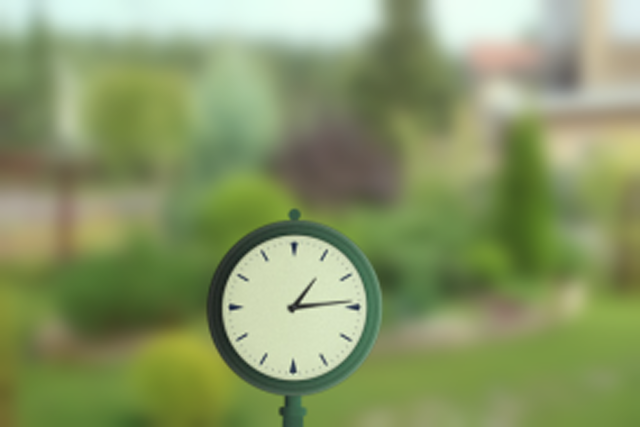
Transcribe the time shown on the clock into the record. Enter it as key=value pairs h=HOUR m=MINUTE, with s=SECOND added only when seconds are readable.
h=1 m=14
